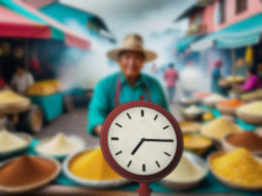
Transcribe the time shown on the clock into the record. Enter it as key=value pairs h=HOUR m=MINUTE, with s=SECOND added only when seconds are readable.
h=7 m=15
